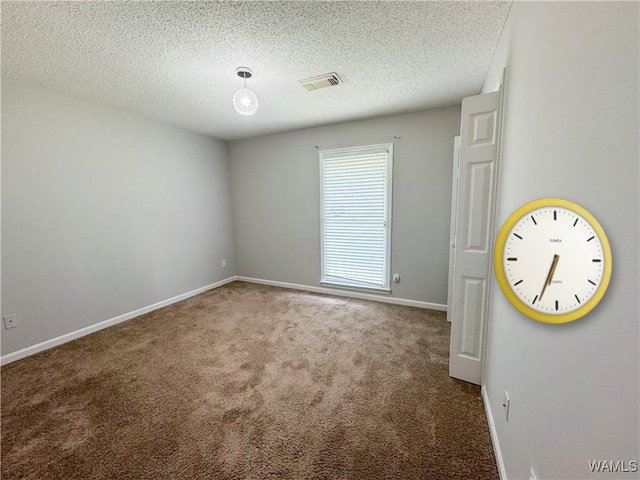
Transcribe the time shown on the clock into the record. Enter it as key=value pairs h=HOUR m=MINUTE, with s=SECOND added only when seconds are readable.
h=6 m=34
